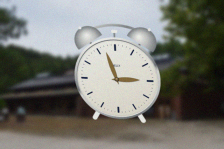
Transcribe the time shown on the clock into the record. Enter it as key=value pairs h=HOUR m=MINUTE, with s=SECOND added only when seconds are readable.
h=2 m=57
